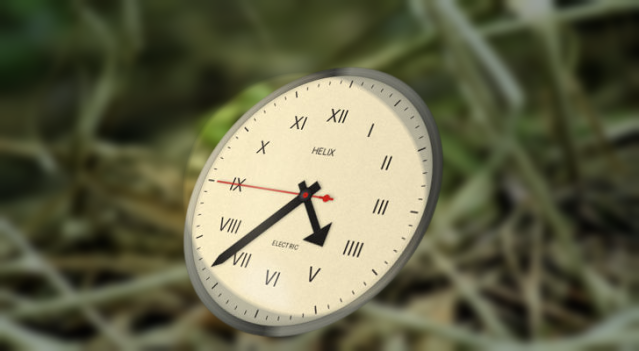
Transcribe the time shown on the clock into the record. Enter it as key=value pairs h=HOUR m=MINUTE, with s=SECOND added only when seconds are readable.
h=4 m=36 s=45
